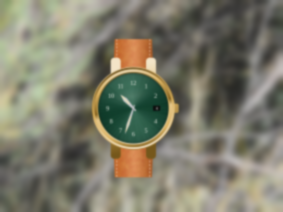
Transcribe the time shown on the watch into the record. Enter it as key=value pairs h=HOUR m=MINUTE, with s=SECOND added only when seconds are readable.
h=10 m=33
